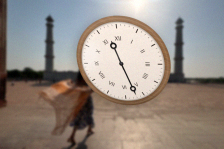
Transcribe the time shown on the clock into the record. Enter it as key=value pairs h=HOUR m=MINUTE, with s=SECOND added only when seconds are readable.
h=11 m=27
